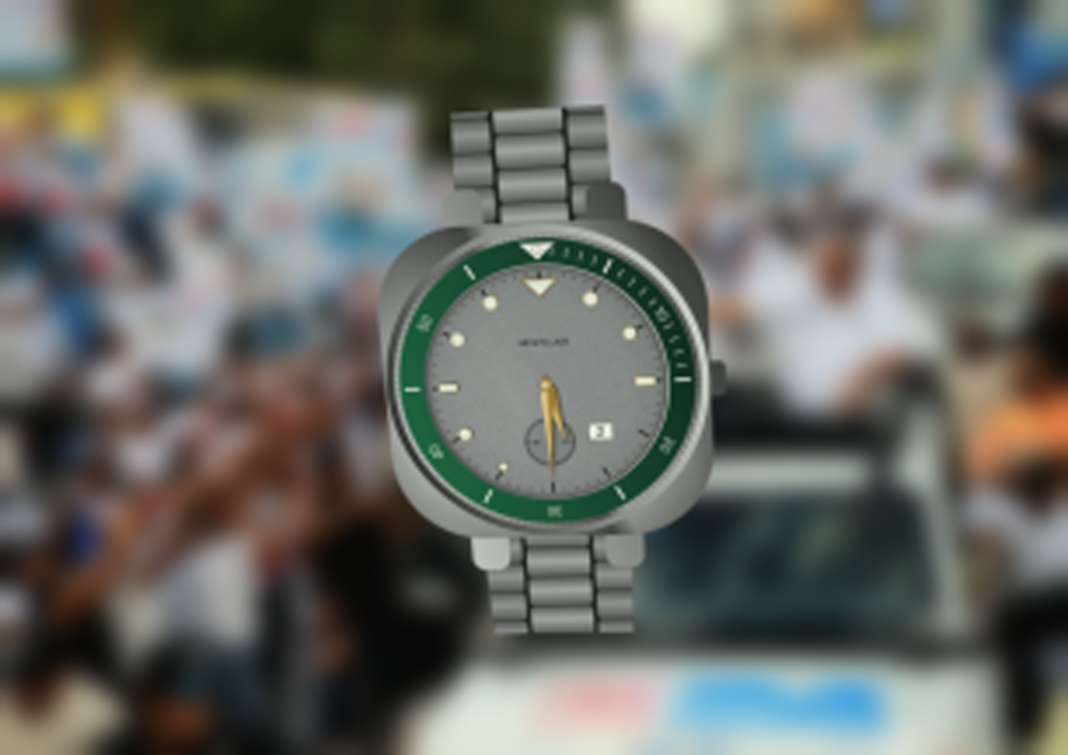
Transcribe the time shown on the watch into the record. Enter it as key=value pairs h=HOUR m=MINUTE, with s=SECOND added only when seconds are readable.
h=5 m=30
